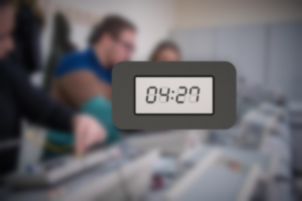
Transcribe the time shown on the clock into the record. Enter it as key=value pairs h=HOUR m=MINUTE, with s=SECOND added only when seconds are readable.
h=4 m=27
